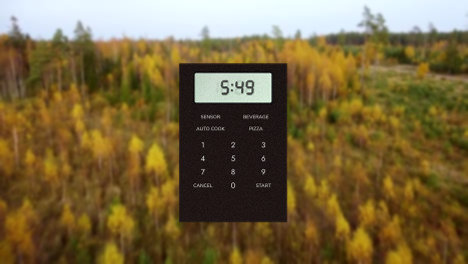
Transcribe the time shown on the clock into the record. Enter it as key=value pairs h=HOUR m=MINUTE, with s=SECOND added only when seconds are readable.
h=5 m=49
